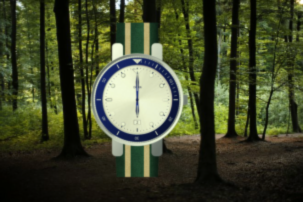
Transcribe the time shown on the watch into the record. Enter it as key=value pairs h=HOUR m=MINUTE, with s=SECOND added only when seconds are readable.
h=6 m=0
